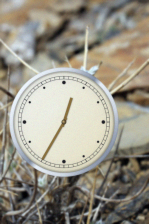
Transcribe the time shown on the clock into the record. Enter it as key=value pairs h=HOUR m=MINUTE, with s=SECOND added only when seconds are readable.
h=12 m=35
